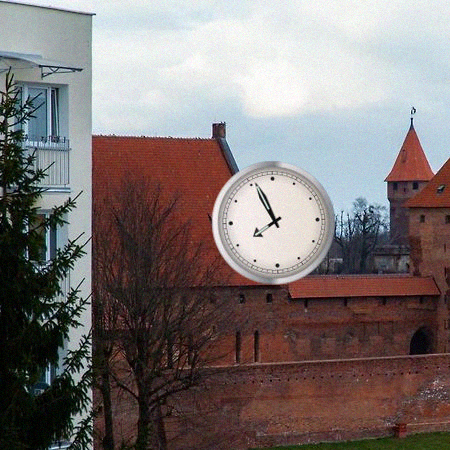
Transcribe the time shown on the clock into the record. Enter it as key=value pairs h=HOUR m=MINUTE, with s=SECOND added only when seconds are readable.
h=7 m=56
